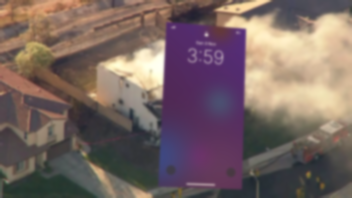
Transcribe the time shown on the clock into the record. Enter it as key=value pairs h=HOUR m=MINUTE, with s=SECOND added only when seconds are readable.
h=3 m=59
